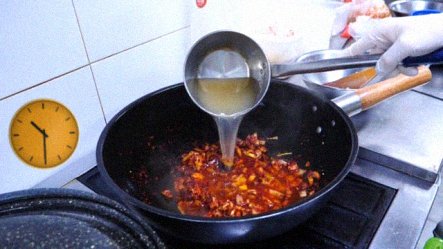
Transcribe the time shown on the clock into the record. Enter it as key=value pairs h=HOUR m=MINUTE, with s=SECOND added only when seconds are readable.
h=10 m=30
